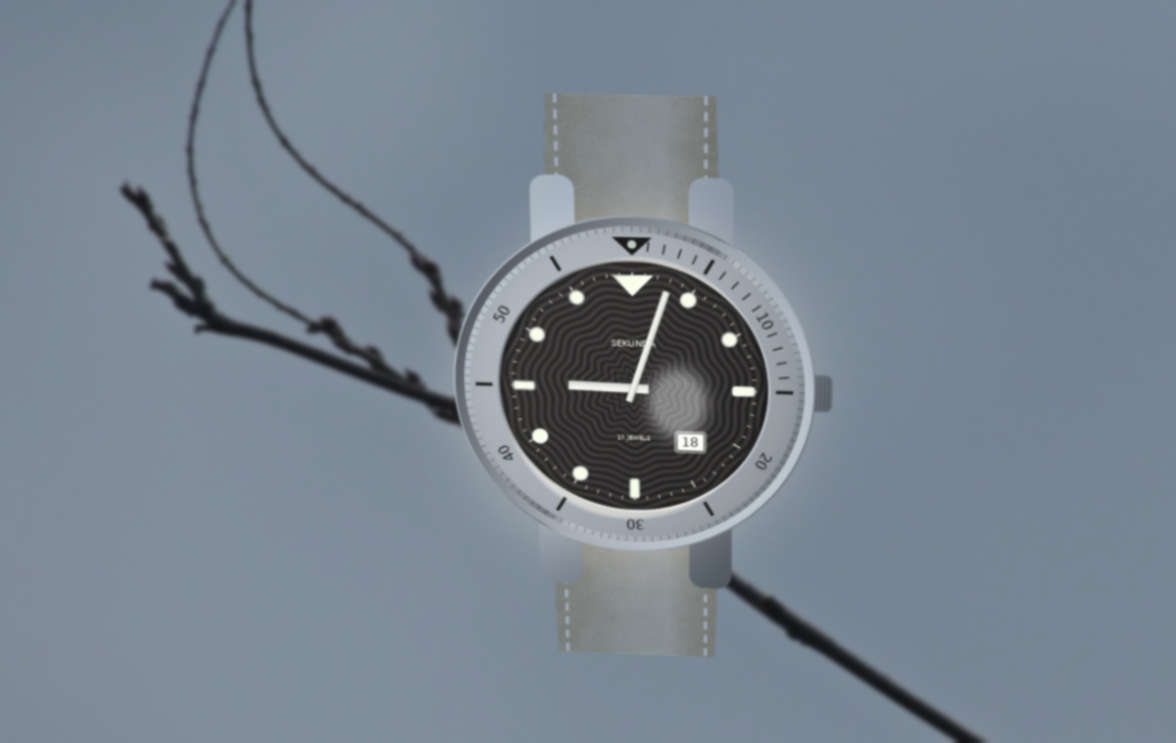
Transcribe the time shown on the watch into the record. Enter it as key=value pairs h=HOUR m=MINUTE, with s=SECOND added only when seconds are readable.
h=9 m=3
